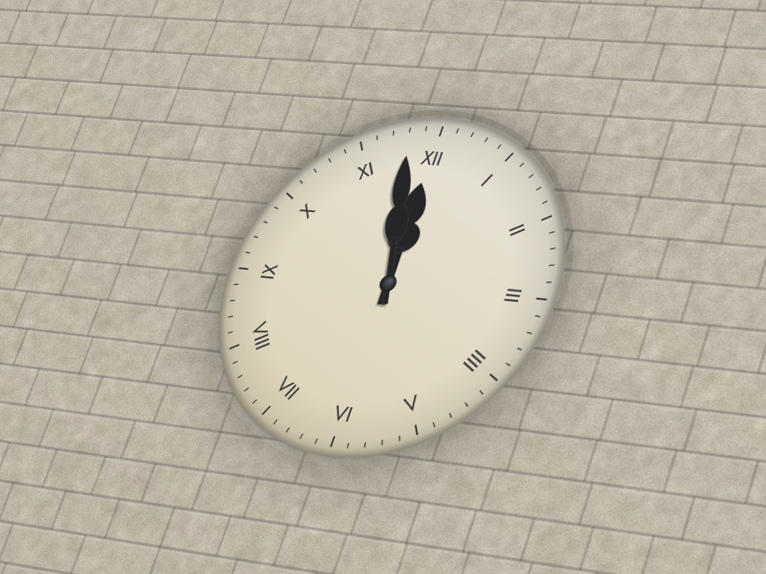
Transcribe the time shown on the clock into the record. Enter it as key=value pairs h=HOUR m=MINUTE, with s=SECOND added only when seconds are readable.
h=11 m=58
